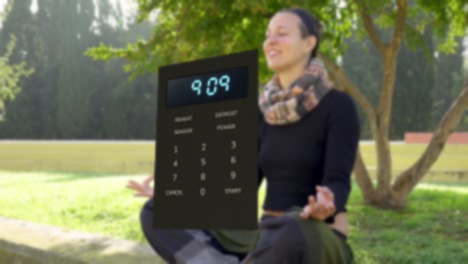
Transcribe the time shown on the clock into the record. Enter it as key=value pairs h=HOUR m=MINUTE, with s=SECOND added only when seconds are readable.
h=9 m=9
